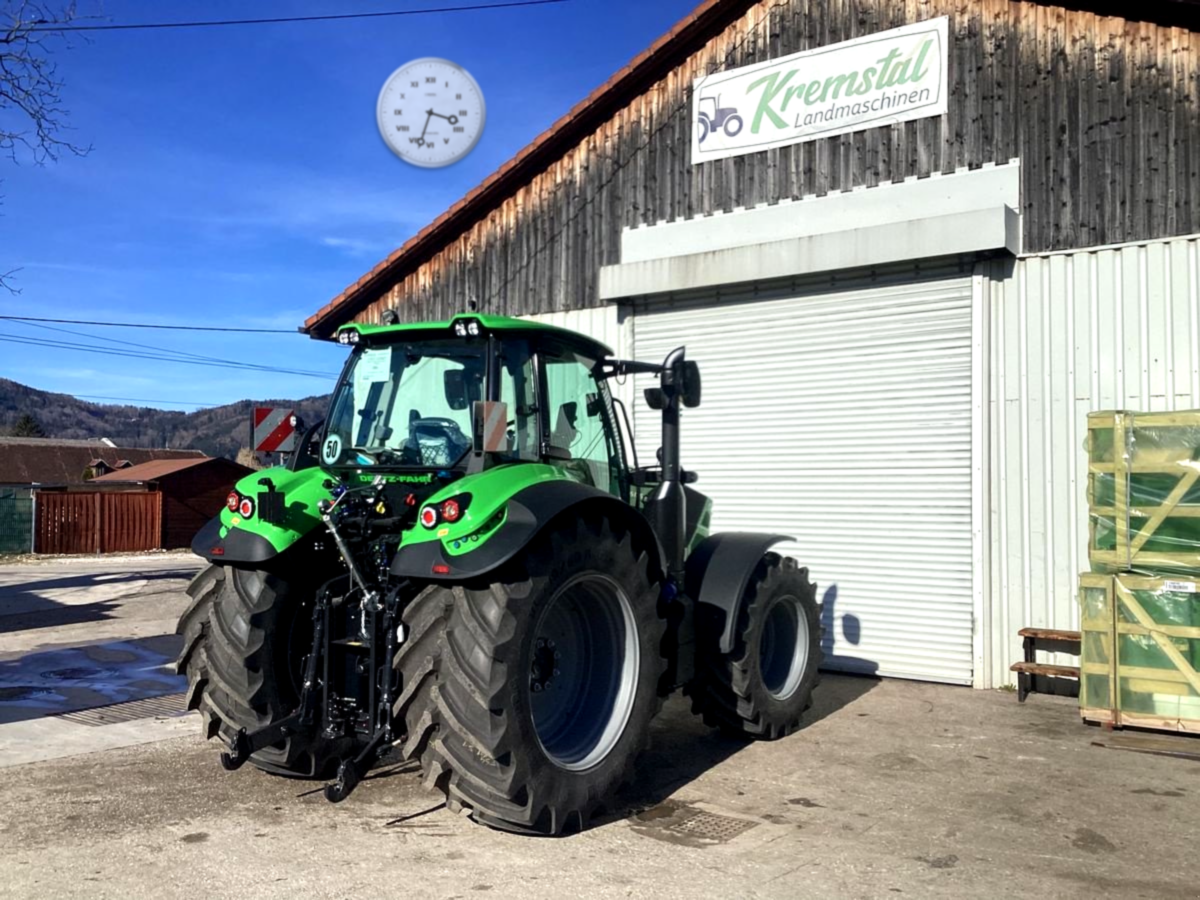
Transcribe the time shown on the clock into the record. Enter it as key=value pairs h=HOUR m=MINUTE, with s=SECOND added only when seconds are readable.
h=3 m=33
